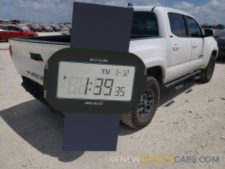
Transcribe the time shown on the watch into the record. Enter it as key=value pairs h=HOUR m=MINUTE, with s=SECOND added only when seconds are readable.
h=1 m=39 s=35
